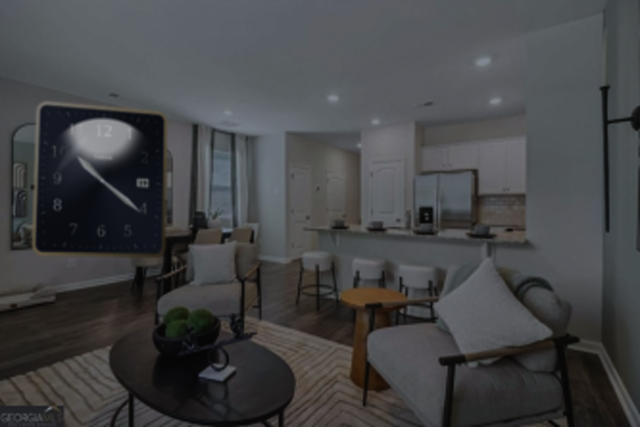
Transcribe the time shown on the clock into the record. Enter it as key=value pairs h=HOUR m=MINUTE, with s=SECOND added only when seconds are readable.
h=10 m=21
